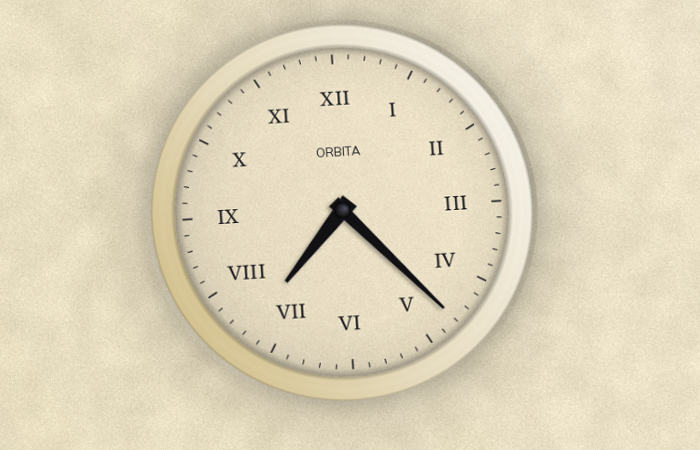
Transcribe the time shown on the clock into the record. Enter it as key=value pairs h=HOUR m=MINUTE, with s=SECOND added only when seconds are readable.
h=7 m=23
